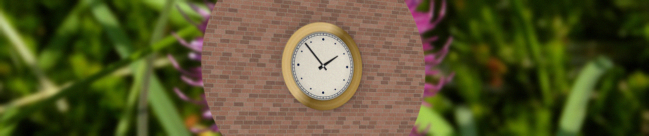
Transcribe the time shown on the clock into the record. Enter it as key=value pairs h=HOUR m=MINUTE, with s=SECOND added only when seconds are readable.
h=1 m=53
